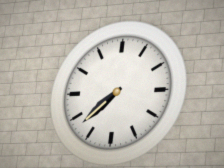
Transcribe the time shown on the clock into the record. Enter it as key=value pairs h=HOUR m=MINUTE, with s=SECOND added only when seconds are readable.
h=7 m=38
